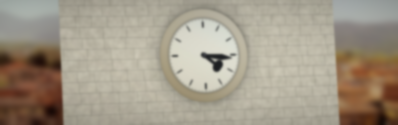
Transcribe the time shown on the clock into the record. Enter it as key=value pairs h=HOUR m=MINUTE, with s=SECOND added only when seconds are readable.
h=4 m=16
